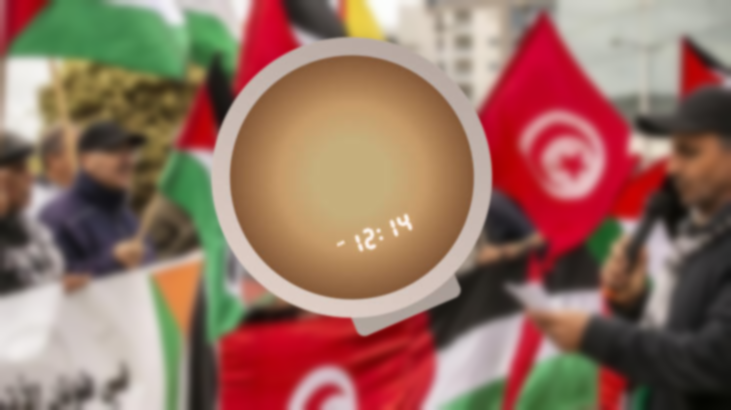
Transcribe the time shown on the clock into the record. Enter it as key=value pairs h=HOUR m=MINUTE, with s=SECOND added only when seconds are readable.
h=12 m=14
